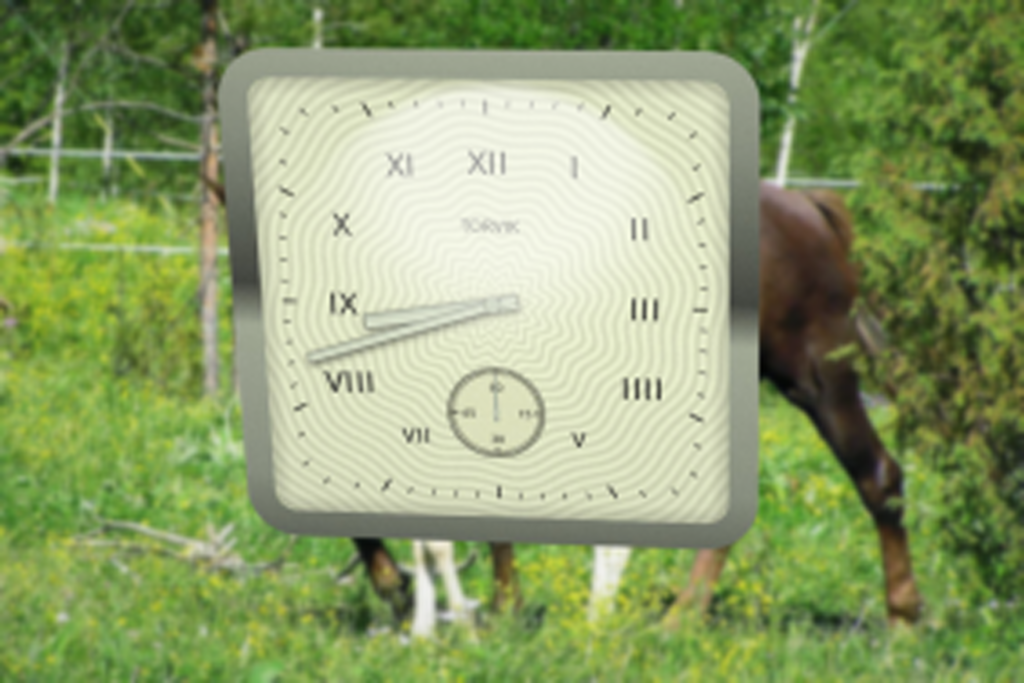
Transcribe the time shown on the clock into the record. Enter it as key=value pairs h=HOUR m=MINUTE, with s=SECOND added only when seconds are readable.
h=8 m=42
